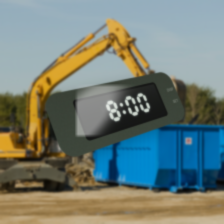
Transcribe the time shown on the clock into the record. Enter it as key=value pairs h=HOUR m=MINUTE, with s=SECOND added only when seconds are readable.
h=8 m=0
